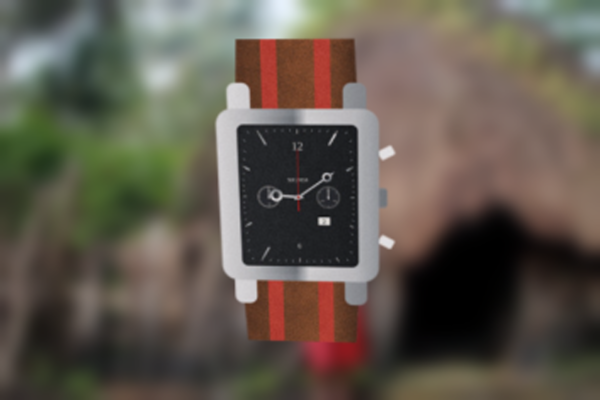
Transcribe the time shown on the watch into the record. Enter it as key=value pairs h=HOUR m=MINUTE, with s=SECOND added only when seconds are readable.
h=9 m=9
